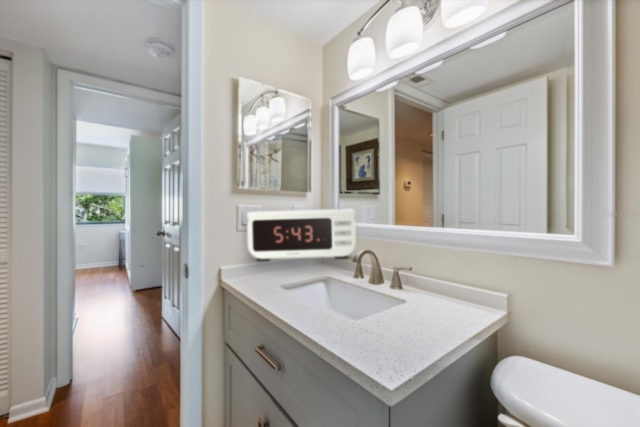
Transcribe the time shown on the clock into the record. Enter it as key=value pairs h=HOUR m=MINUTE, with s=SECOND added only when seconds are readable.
h=5 m=43
